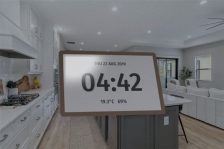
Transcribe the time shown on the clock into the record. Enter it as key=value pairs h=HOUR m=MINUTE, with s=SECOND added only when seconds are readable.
h=4 m=42
